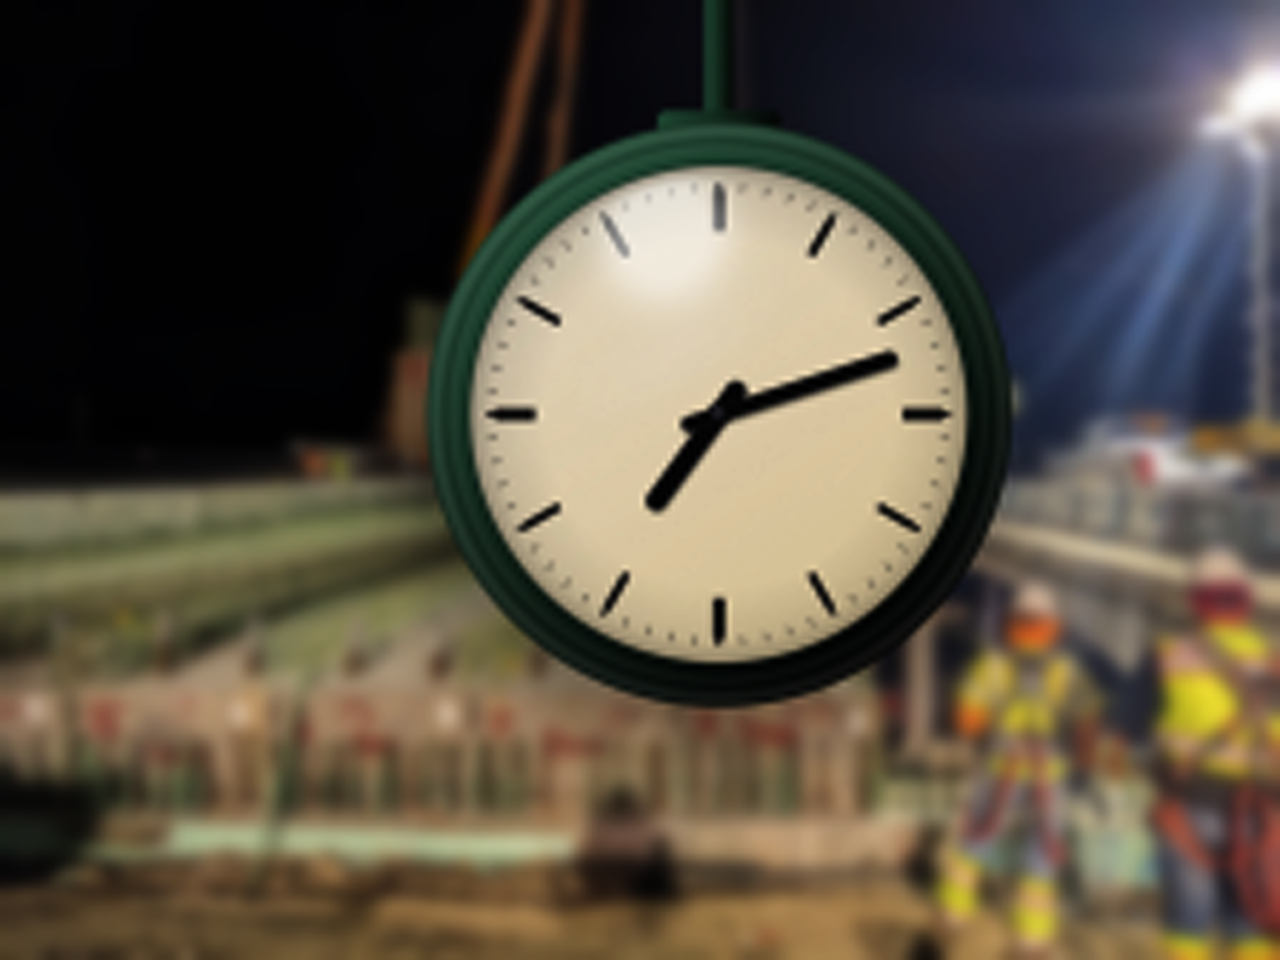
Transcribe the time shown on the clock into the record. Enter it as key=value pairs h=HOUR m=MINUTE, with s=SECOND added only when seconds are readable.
h=7 m=12
